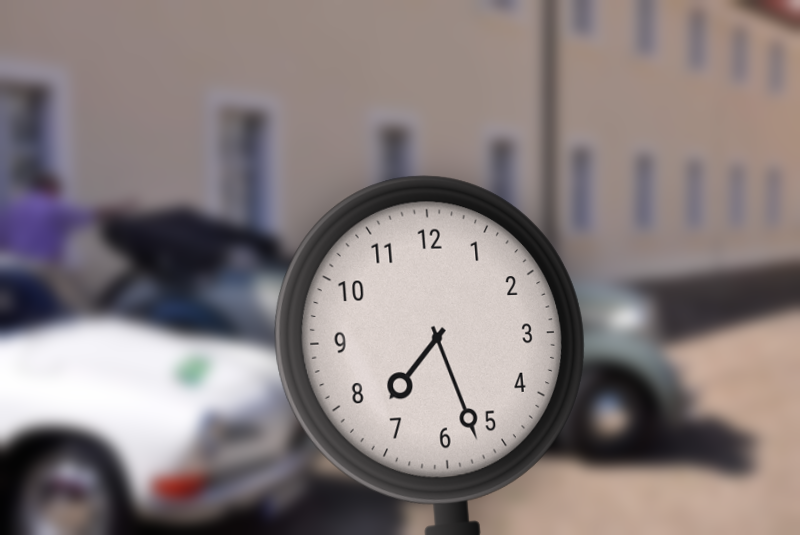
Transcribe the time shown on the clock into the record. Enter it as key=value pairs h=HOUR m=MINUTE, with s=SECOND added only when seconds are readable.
h=7 m=27
